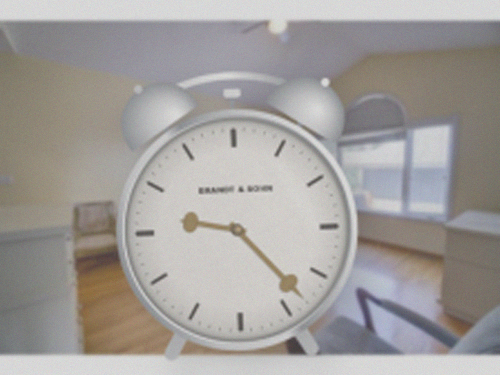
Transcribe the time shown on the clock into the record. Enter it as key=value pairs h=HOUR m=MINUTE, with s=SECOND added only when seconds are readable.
h=9 m=23
